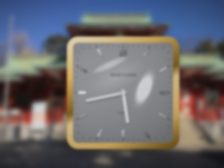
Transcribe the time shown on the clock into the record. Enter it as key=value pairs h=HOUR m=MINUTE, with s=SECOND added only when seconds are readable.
h=5 m=43
